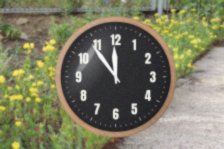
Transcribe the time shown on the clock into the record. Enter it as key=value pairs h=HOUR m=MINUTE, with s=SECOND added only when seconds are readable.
h=11 m=54
